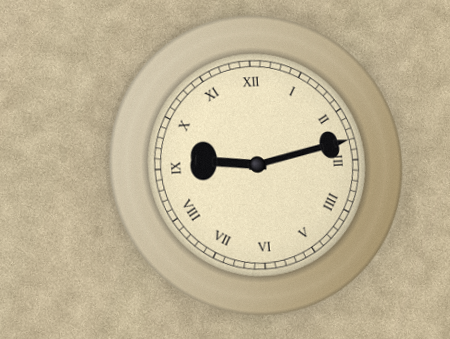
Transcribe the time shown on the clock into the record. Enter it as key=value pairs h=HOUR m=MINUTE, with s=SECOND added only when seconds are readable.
h=9 m=13
